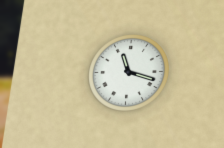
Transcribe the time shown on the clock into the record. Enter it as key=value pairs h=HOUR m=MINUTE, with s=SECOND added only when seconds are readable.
h=11 m=18
